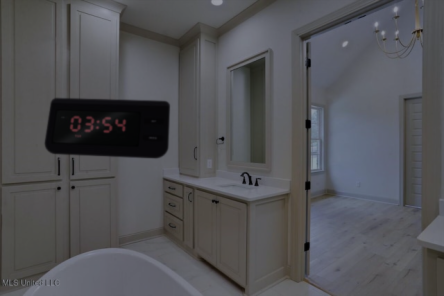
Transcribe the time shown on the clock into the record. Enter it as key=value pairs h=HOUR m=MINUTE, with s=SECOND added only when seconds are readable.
h=3 m=54
